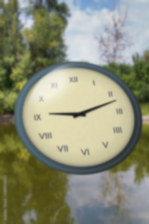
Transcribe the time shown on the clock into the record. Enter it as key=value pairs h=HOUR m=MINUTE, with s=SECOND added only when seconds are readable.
h=9 m=12
